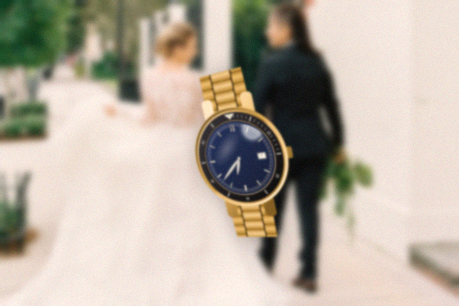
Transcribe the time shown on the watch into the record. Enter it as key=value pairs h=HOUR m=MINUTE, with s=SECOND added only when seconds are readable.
h=6 m=38
